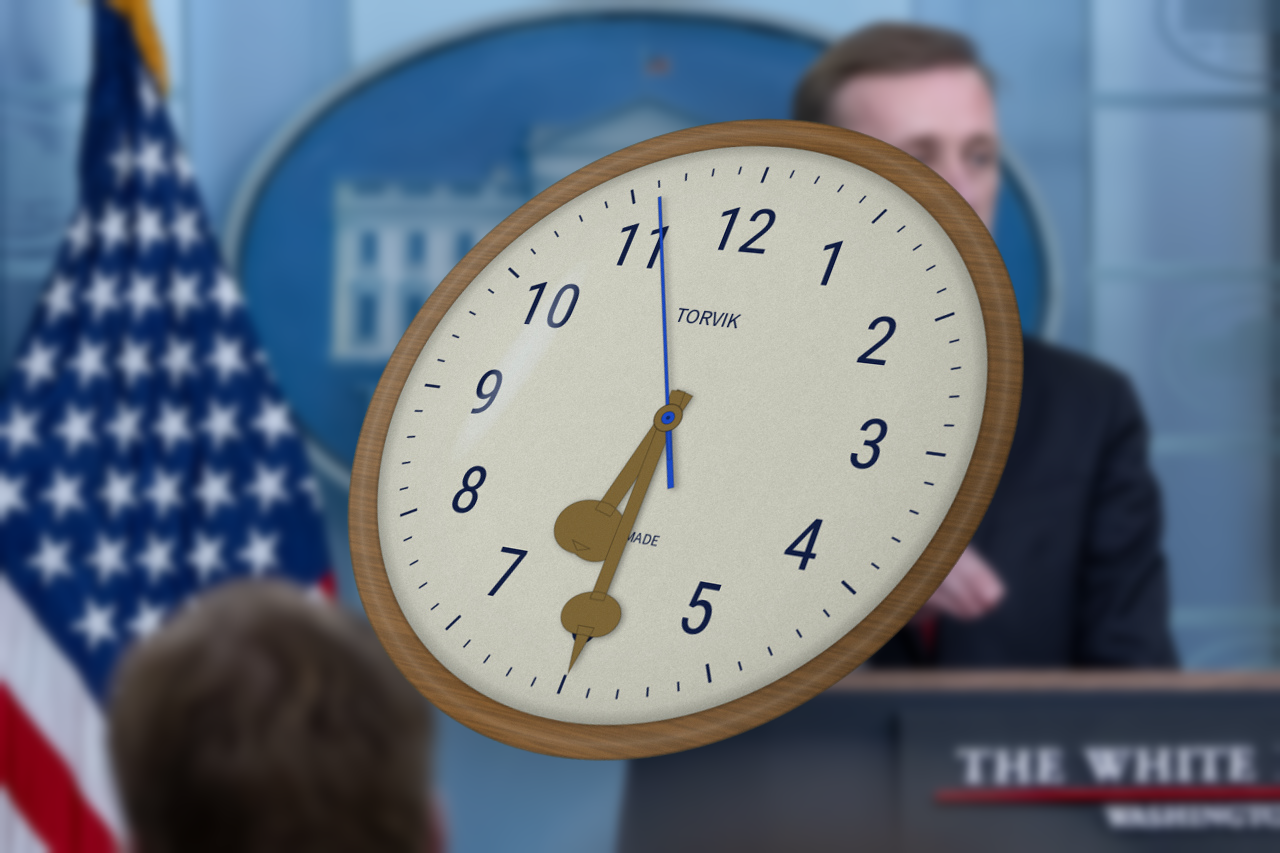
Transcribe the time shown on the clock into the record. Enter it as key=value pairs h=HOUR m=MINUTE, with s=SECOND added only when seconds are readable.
h=6 m=29 s=56
